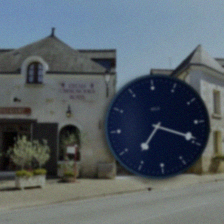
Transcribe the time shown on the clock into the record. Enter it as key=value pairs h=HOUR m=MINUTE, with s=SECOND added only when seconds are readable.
h=7 m=19
